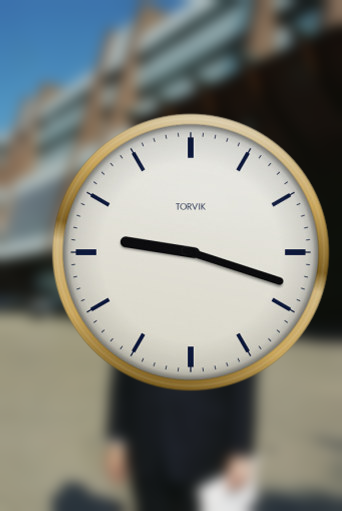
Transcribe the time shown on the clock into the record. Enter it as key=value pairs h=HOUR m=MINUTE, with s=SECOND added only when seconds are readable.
h=9 m=18
